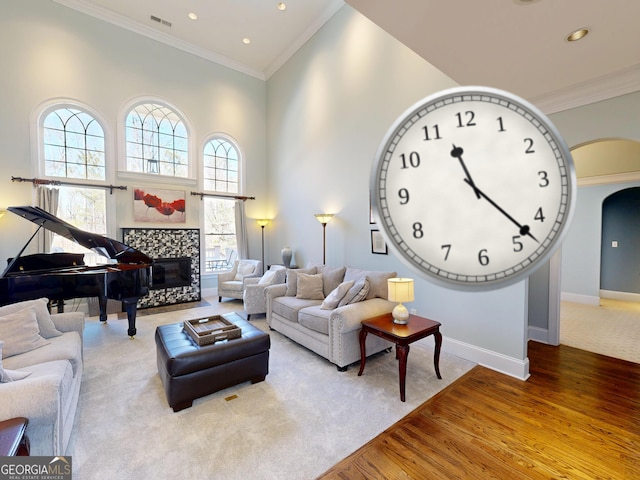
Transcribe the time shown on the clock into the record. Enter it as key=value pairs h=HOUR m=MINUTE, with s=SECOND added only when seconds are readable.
h=11 m=23
